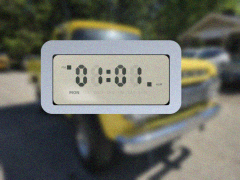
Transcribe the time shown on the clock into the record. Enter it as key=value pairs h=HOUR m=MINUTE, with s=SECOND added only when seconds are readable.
h=1 m=1
